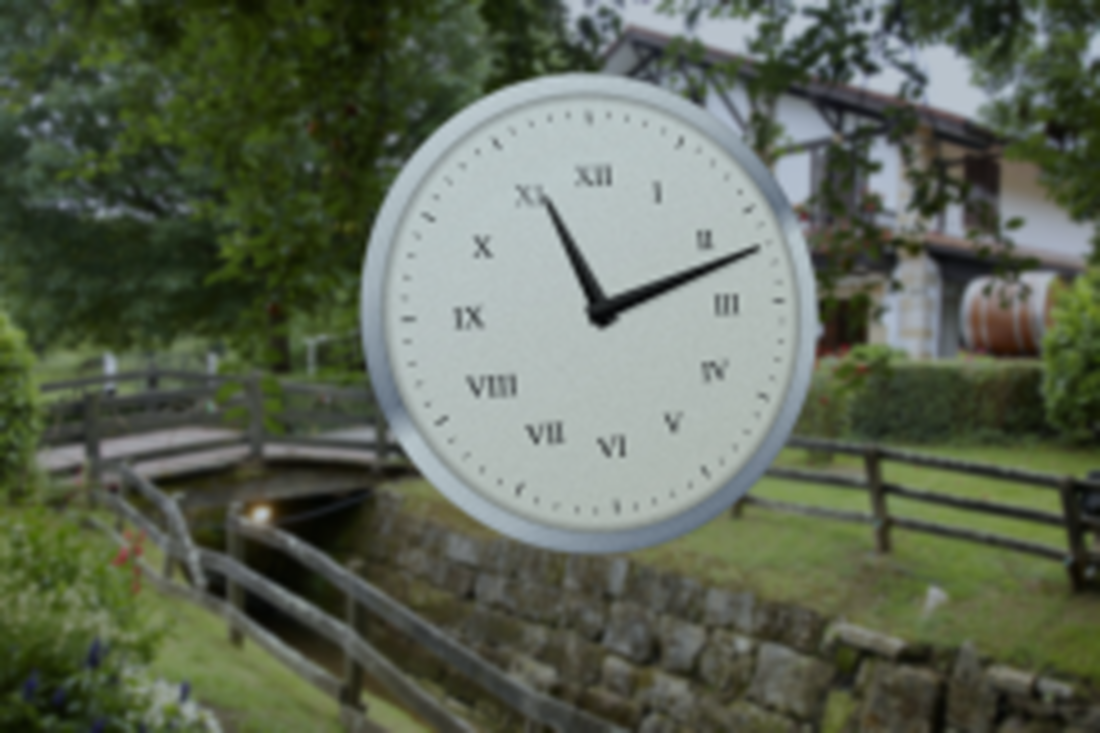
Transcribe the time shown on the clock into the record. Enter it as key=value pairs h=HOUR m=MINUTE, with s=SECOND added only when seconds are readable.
h=11 m=12
